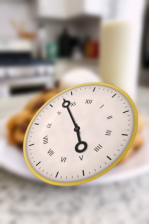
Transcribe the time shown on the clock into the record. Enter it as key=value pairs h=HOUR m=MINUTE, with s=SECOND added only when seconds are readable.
h=4 m=53
